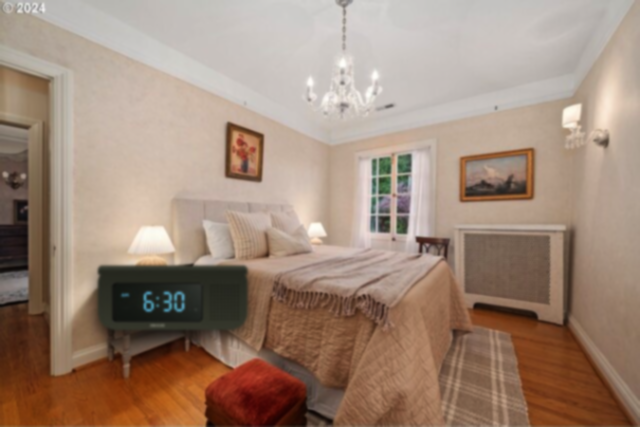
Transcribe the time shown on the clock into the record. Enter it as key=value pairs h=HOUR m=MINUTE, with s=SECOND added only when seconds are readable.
h=6 m=30
